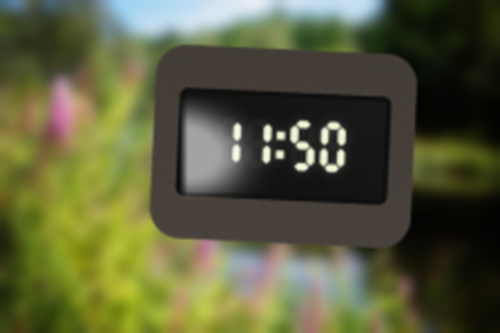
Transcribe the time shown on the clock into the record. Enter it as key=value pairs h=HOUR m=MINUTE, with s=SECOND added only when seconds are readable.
h=11 m=50
